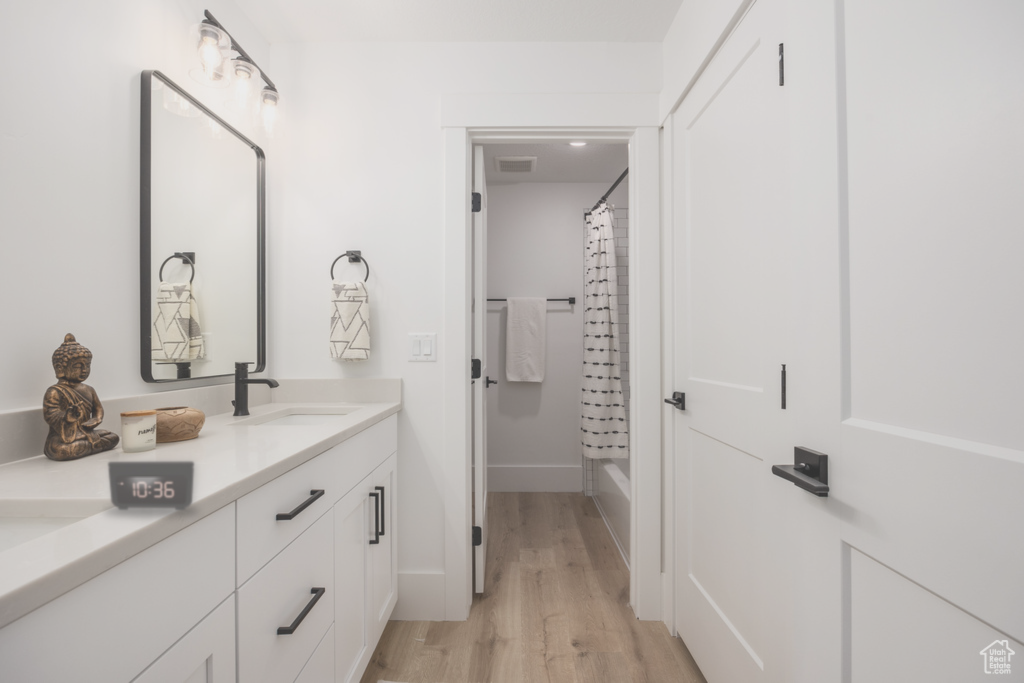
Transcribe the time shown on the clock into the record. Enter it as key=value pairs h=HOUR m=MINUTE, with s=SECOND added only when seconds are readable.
h=10 m=36
